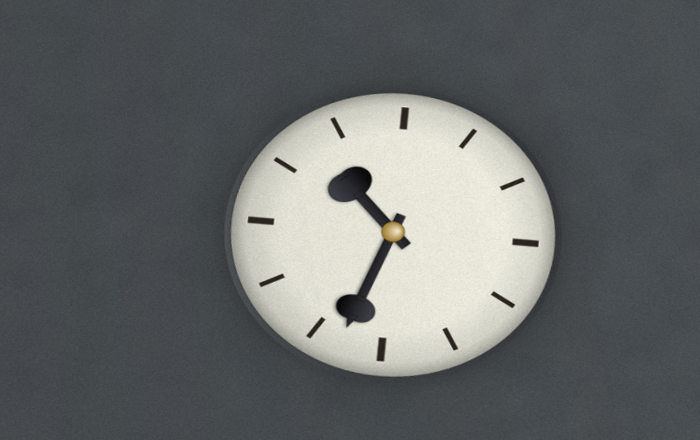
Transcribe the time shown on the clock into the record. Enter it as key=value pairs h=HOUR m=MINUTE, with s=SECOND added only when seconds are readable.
h=10 m=33
